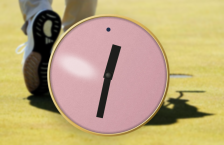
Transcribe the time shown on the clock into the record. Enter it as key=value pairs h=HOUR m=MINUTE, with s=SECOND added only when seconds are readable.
h=12 m=32
